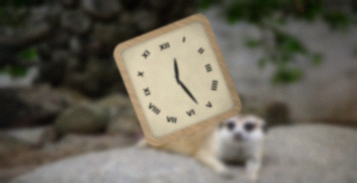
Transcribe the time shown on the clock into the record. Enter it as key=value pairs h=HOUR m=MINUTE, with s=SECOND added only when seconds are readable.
h=12 m=27
